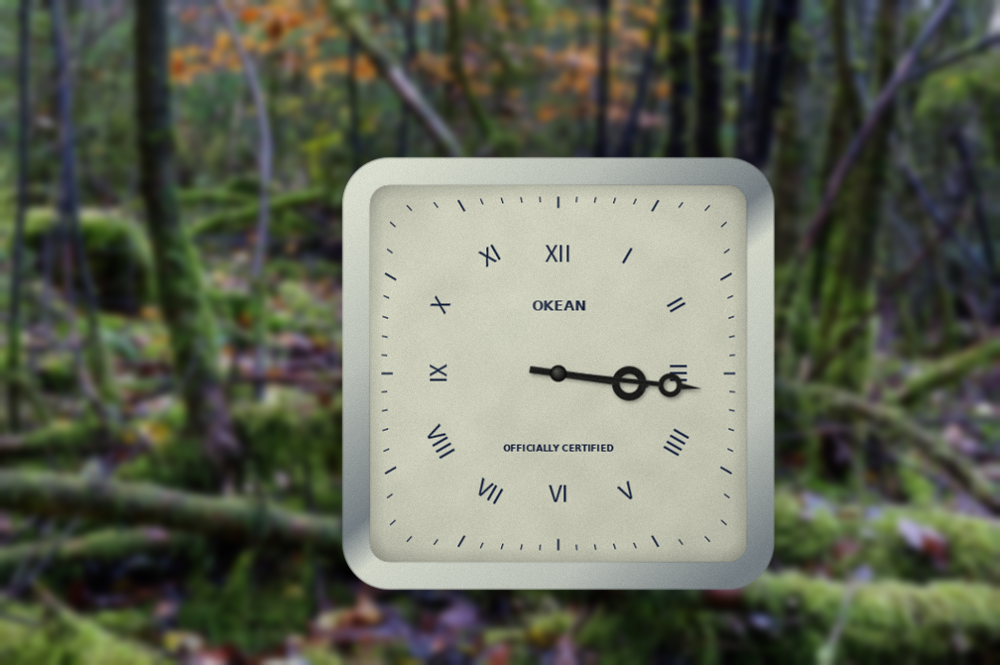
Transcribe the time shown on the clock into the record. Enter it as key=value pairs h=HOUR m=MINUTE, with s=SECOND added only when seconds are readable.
h=3 m=16
